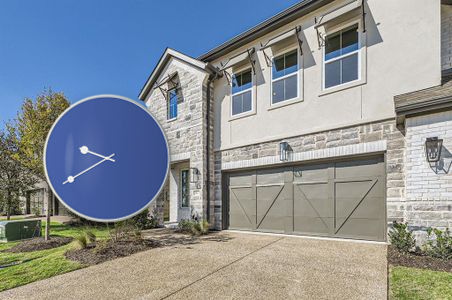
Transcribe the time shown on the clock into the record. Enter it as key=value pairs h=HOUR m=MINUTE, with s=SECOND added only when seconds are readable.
h=9 m=40
